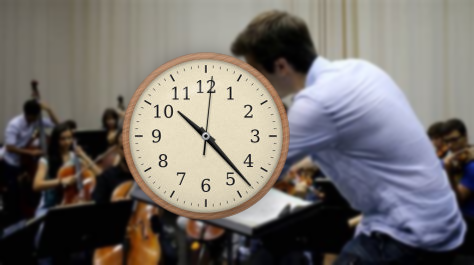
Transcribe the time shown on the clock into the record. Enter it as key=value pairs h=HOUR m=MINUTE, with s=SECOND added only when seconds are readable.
h=10 m=23 s=1
